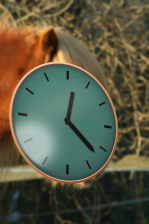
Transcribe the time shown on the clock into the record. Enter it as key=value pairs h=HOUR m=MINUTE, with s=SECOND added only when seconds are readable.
h=12 m=22
